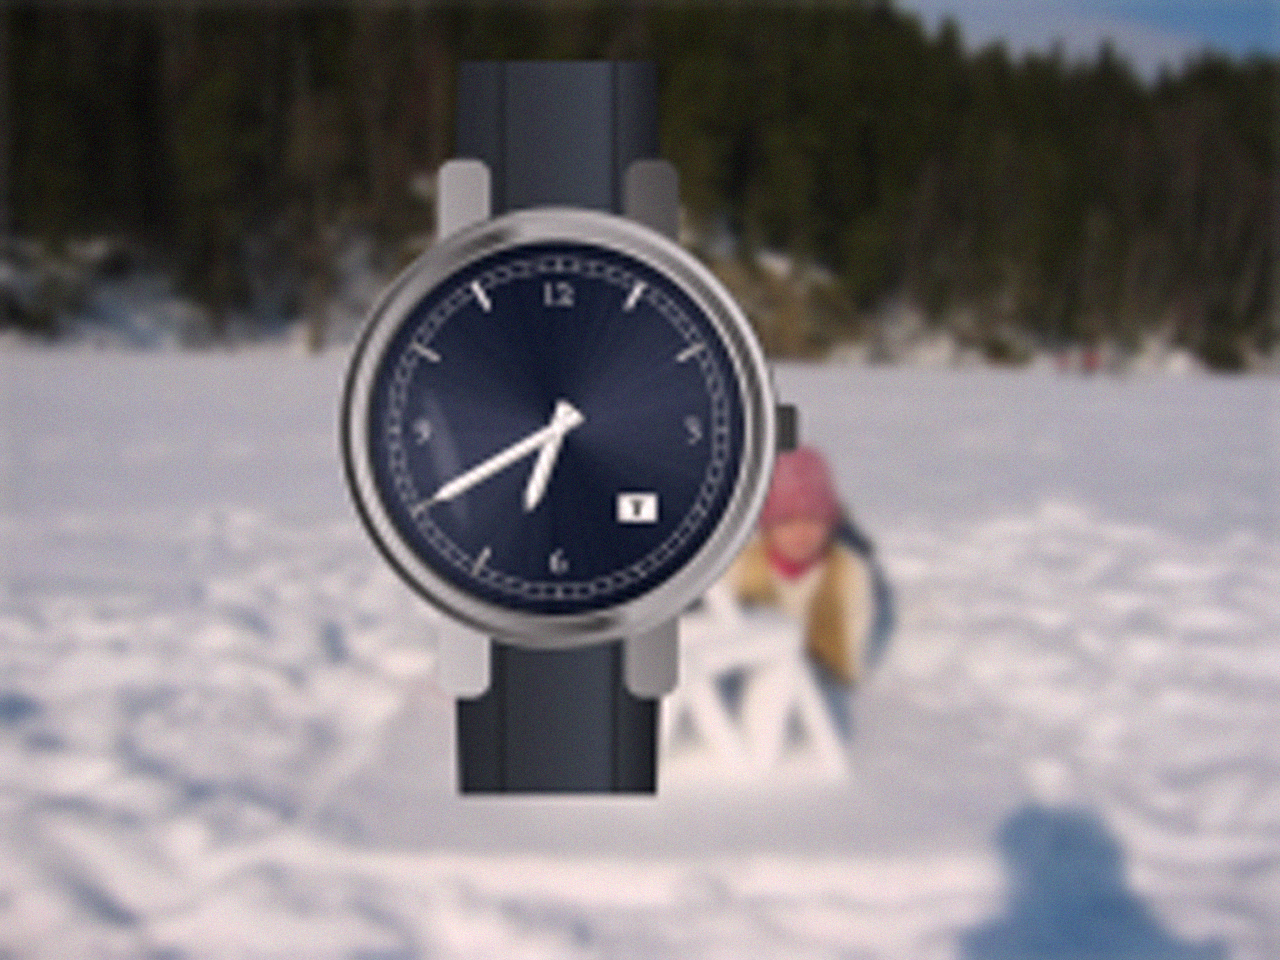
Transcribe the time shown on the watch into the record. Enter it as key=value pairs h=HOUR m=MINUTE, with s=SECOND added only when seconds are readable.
h=6 m=40
